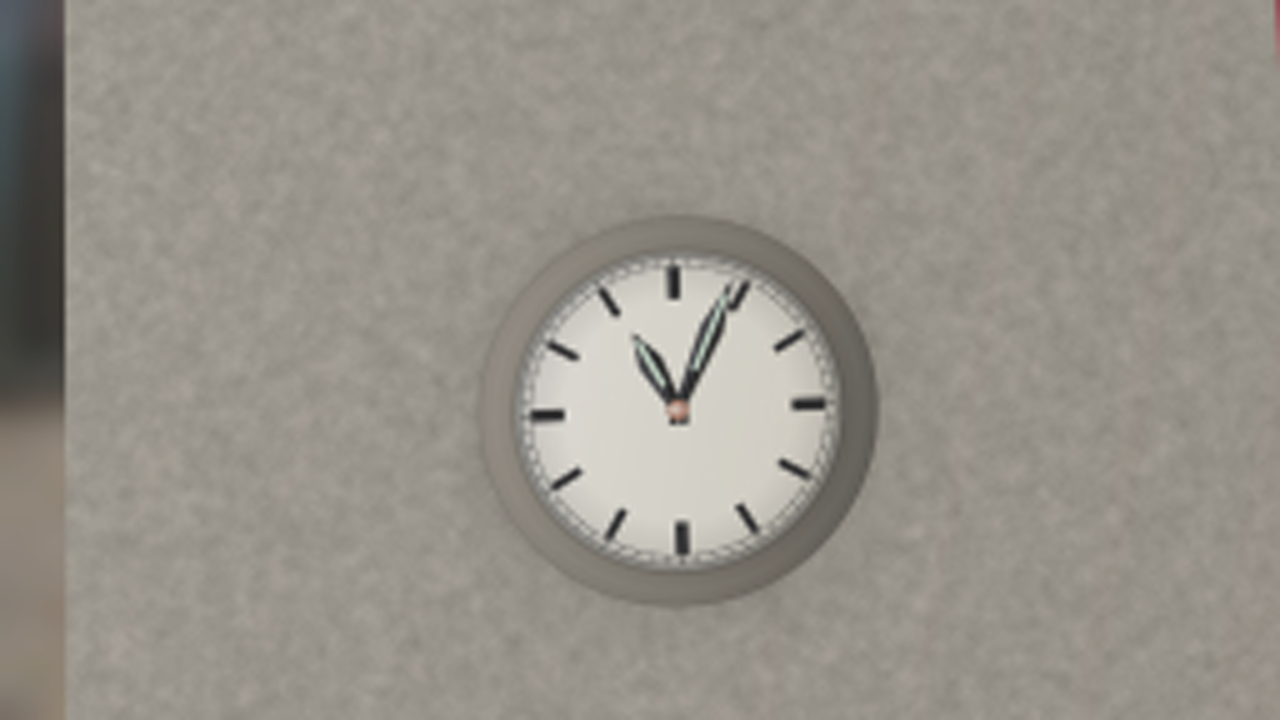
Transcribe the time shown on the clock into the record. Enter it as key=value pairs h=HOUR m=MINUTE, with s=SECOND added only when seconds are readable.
h=11 m=4
